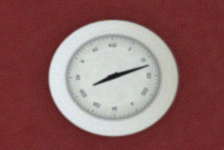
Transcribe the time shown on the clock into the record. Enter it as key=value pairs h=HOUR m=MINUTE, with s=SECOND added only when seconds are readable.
h=8 m=12
